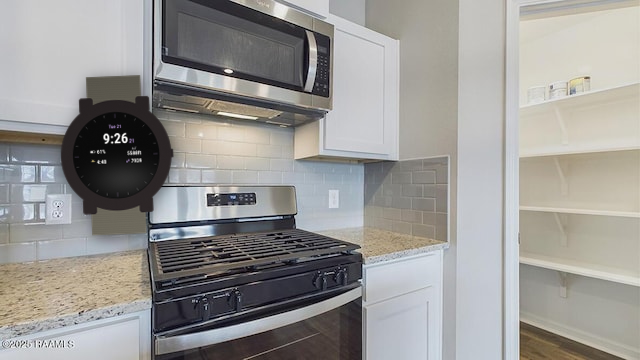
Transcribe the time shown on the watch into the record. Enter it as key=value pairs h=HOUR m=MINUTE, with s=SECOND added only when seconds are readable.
h=9 m=26
